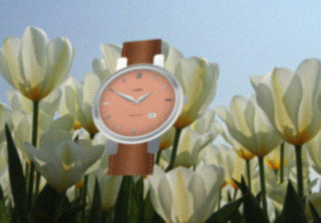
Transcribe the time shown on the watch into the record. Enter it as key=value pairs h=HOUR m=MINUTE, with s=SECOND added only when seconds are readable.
h=1 m=50
